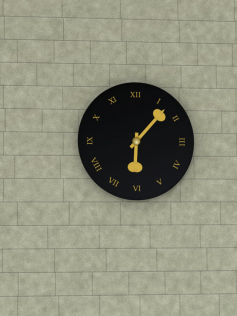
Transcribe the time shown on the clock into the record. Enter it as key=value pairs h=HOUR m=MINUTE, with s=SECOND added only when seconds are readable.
h=6 m=7
